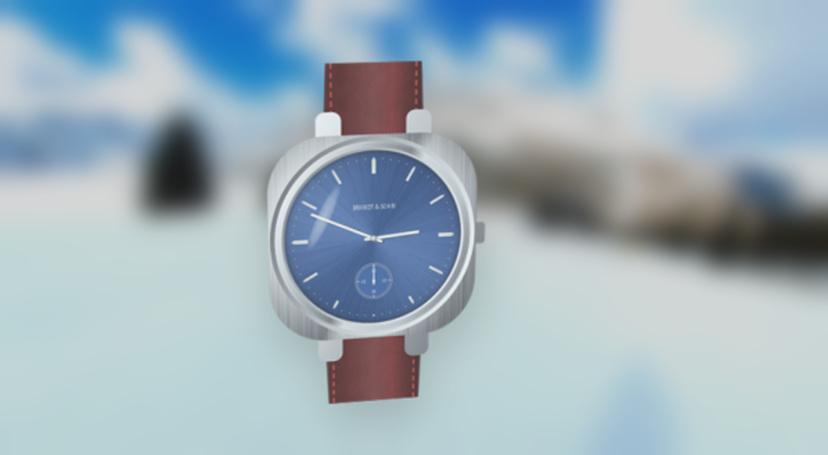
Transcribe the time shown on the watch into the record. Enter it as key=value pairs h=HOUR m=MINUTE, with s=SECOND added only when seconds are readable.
h=2 m=49
